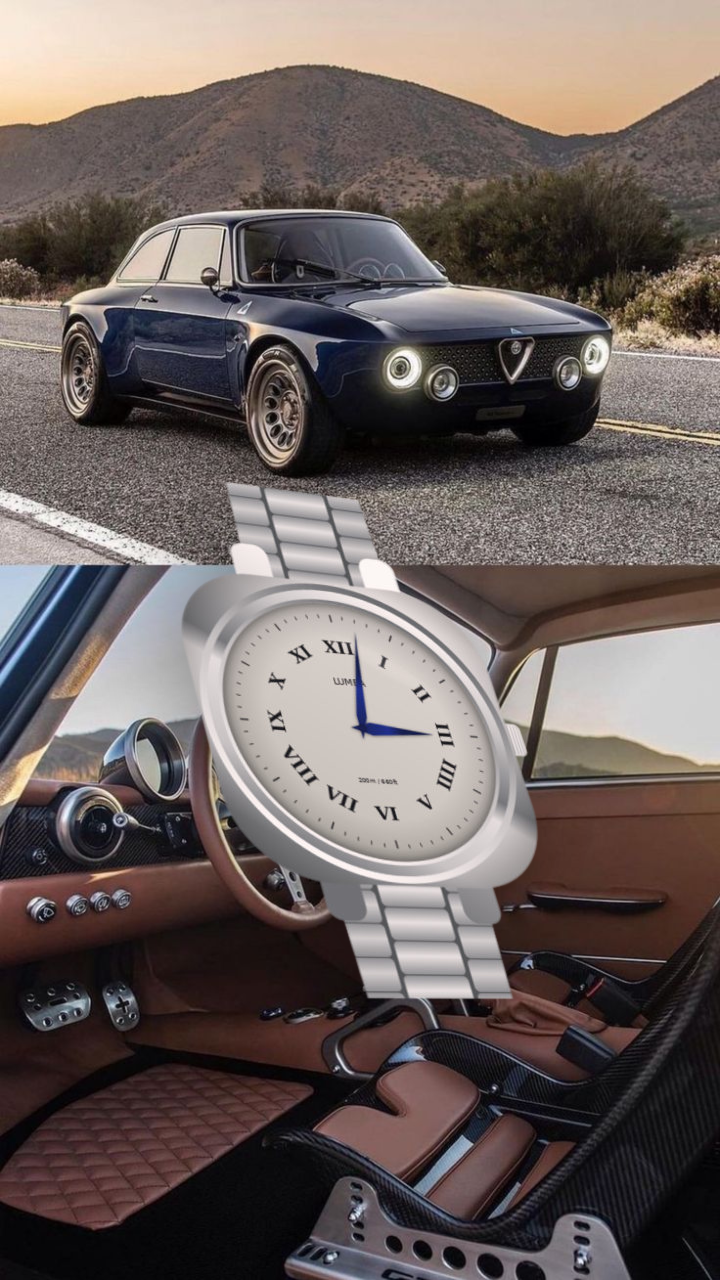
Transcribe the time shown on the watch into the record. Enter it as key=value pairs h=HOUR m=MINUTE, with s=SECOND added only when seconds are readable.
h=3 m=2
